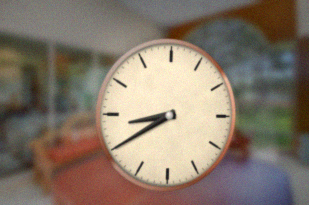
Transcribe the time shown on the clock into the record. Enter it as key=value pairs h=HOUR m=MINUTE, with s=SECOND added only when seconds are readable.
h=8 m=40
